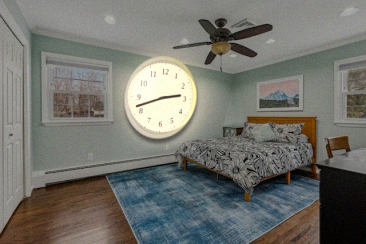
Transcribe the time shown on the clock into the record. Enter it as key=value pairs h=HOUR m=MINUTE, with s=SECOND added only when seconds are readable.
h=2 m=42
